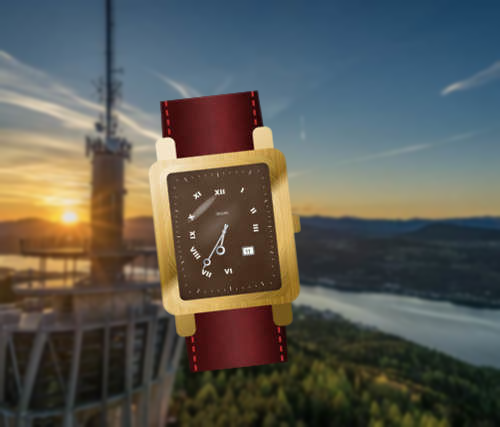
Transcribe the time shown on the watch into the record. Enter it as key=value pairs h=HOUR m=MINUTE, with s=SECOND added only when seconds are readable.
h=6 m=36
